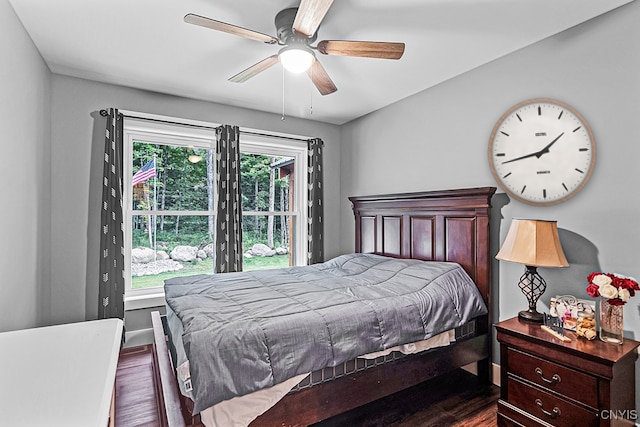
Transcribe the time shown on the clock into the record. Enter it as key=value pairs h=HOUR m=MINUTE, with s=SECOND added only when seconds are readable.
h=1 m=43
